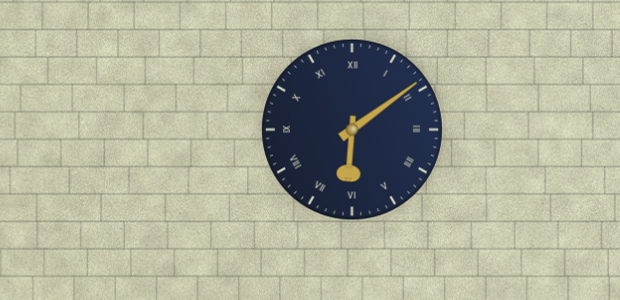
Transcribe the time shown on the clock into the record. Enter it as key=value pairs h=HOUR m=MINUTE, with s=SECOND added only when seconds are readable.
h=6 m=9
